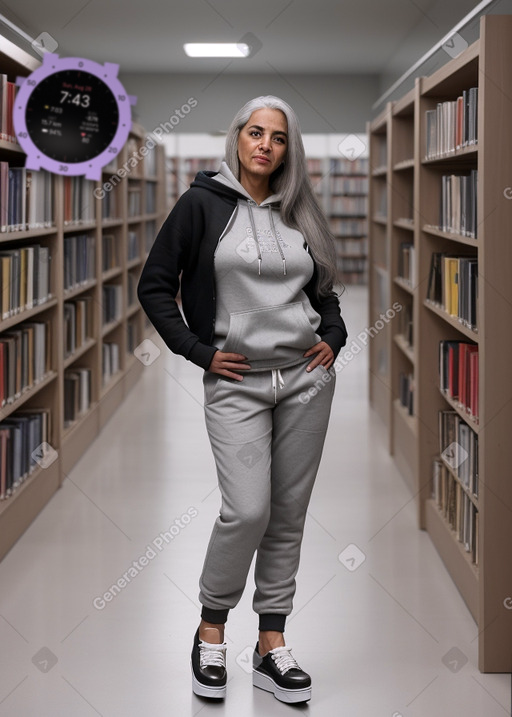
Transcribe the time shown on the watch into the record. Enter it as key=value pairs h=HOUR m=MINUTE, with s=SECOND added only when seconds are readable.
h=7 m=43
